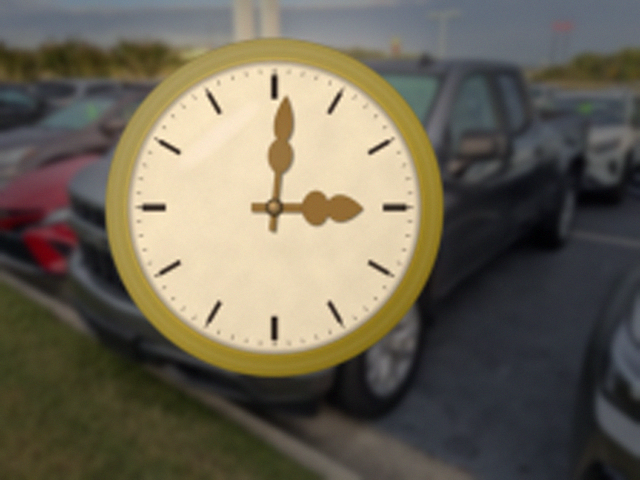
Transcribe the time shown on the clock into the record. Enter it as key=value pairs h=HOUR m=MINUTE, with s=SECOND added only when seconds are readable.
h=3 m=1
